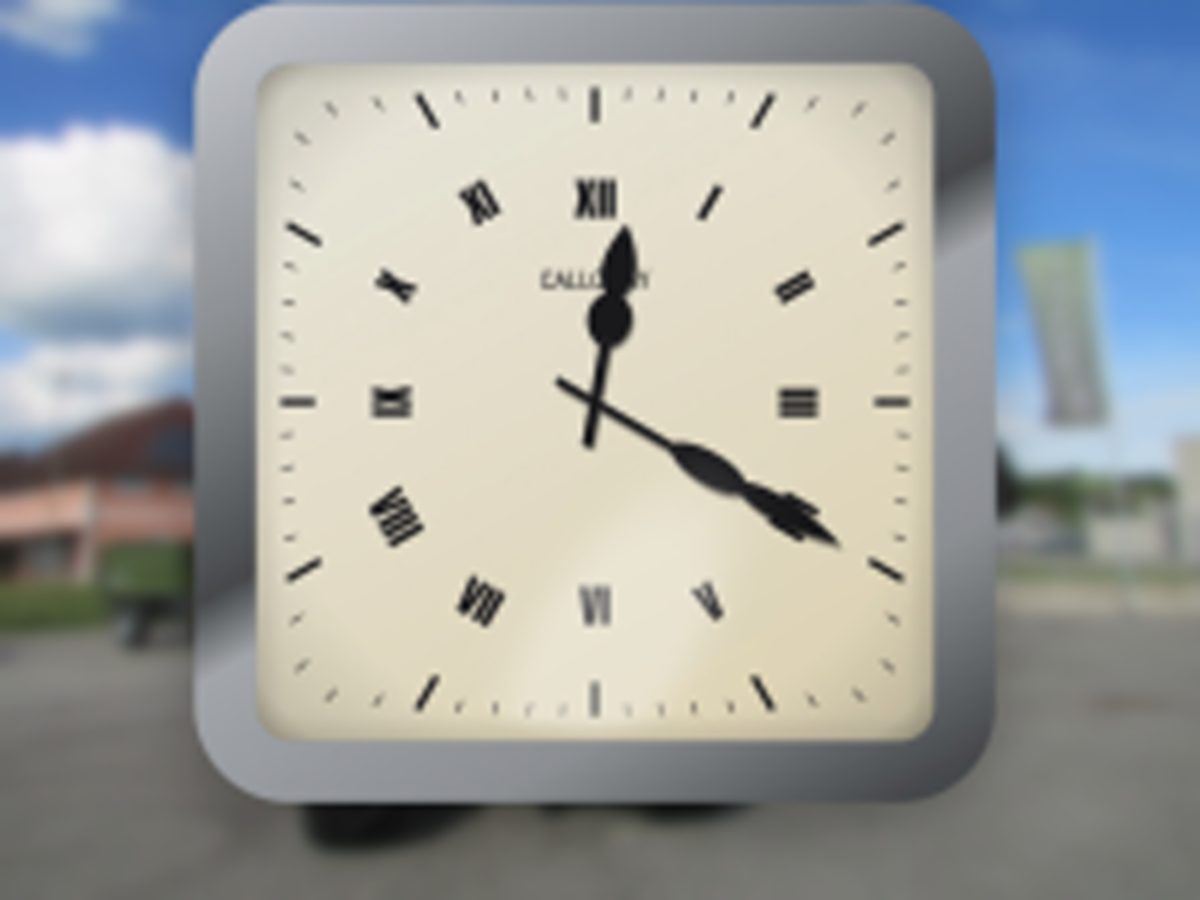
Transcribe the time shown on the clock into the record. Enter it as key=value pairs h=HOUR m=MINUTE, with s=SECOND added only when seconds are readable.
h=12 m=20
